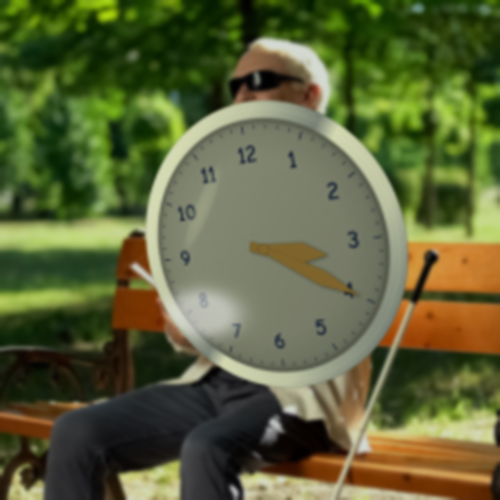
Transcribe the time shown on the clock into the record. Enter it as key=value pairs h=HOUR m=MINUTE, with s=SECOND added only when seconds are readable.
h=3 m=20
